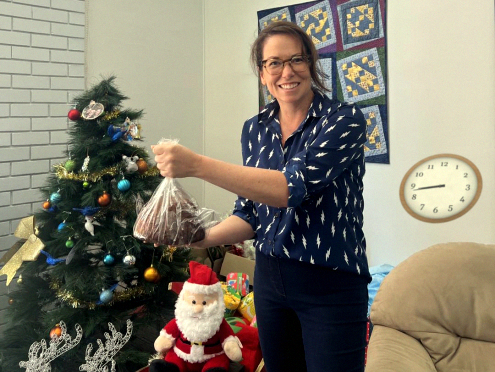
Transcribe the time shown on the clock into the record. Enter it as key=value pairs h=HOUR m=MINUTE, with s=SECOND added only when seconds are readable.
h=8 m=43
